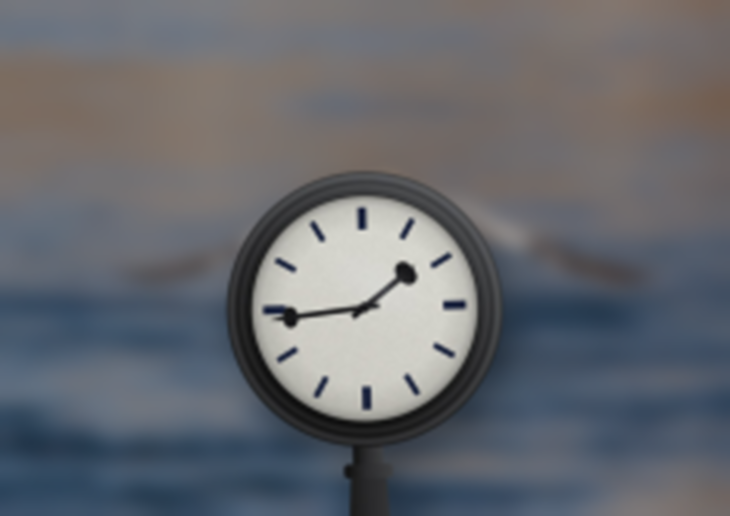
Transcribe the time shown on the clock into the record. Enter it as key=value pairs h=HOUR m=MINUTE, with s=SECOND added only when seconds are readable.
h=1 m=44
